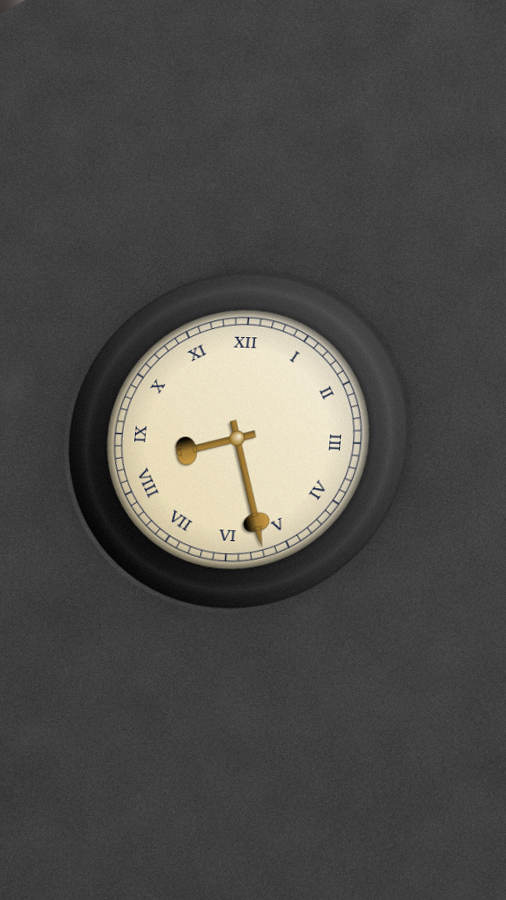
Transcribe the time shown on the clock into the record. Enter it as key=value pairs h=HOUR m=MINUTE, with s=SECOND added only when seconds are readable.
h=8 m=27
